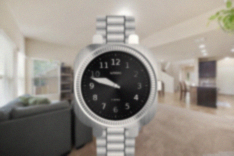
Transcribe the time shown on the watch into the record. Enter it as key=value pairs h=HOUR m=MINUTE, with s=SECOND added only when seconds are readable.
h=9 m=48
